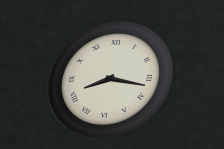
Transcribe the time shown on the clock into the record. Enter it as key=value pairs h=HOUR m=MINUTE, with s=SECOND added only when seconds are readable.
h=8 m=17
